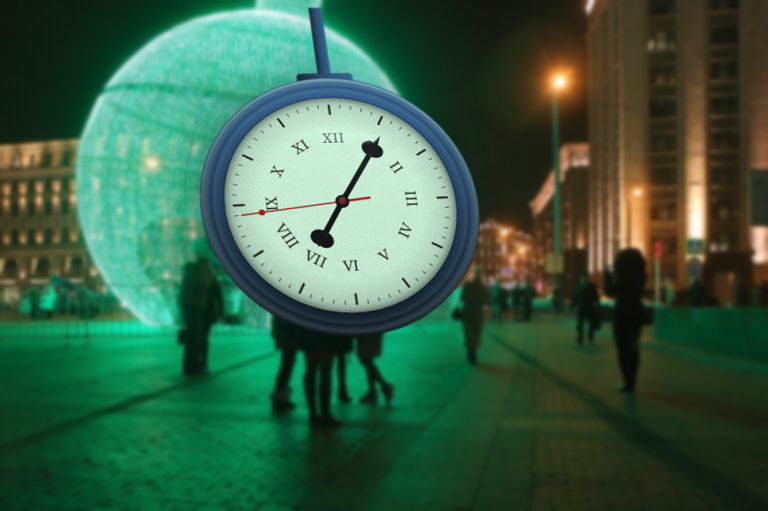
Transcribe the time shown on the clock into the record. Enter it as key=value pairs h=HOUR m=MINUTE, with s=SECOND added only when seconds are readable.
h=7 m=5 s=44
